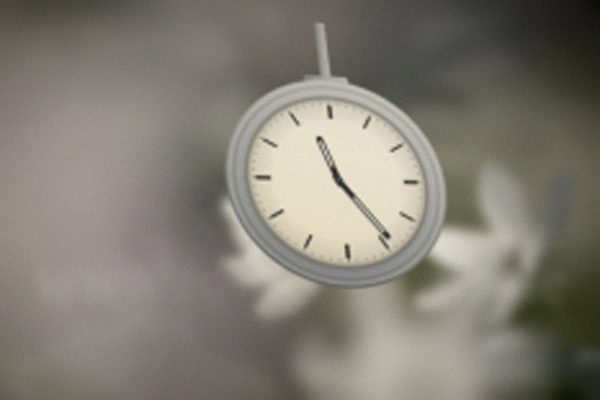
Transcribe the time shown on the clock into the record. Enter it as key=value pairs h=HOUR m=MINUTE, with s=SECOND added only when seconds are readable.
h=11 m=24
